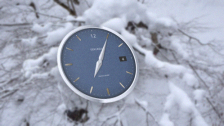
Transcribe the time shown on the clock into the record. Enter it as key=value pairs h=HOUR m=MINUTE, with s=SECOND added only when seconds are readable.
h=7 m=5
